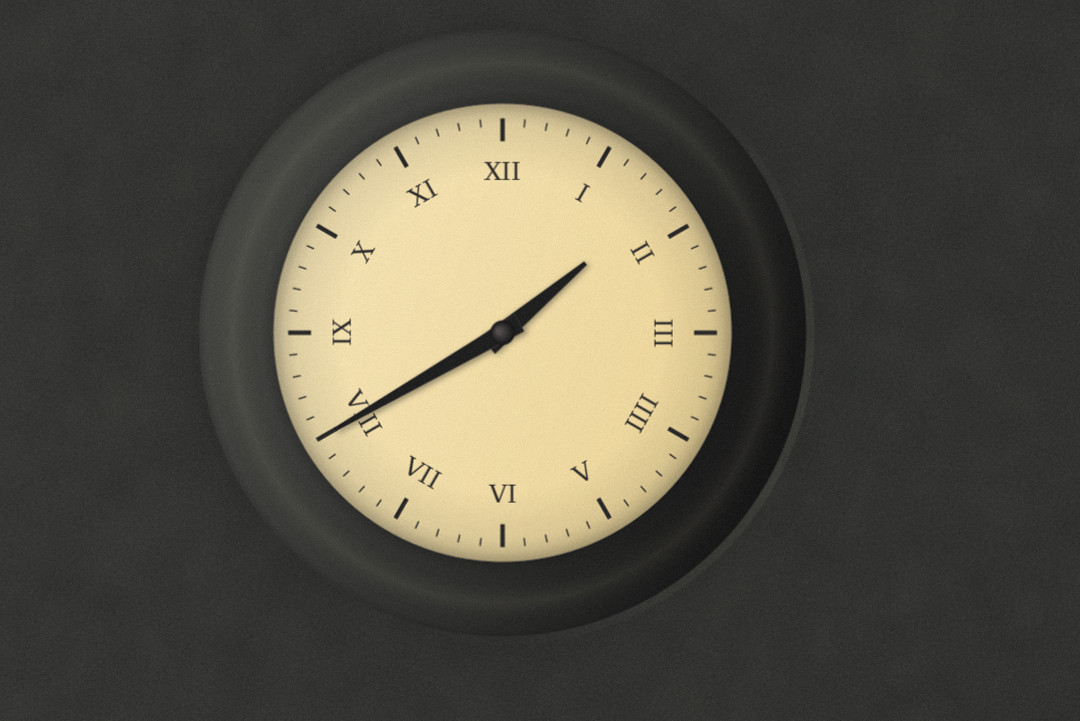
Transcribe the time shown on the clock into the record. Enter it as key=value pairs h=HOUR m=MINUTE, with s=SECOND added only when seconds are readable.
h=1 m=40
